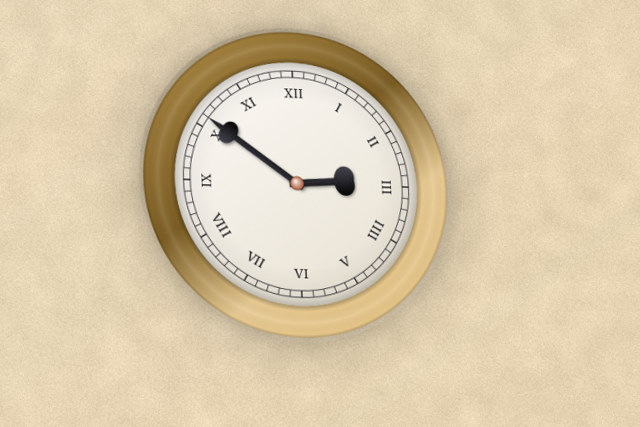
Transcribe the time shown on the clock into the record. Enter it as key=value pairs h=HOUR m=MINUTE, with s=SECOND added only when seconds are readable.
h=2 m=51
